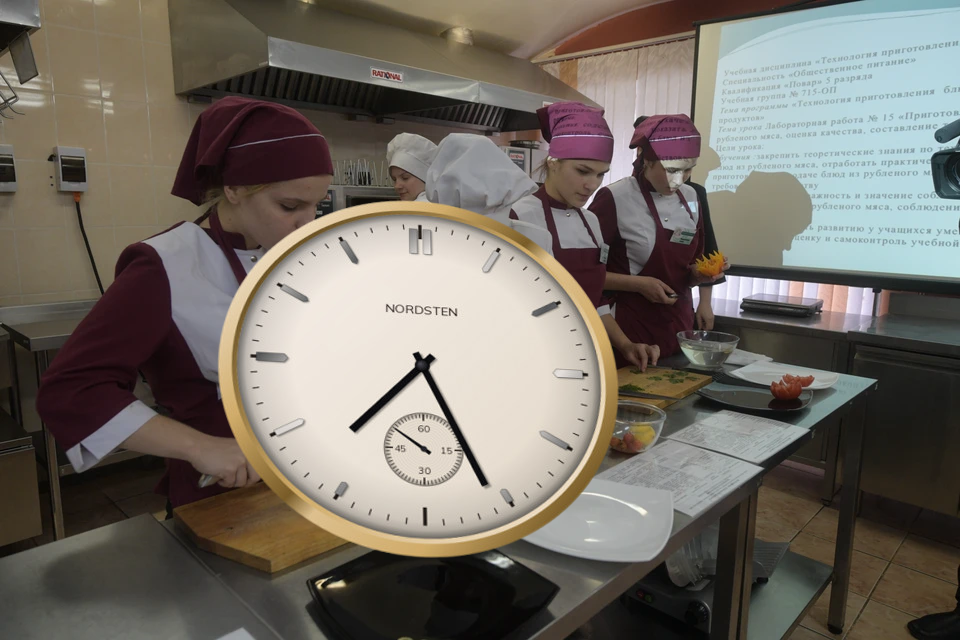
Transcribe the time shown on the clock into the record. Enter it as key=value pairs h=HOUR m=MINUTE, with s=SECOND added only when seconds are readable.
h=7 m=25 s=51
